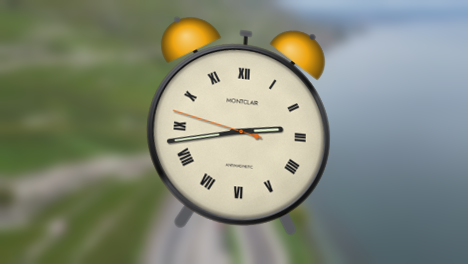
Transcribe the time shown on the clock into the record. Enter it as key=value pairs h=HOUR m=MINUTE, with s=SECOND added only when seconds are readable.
h=2 m=42 s=47
